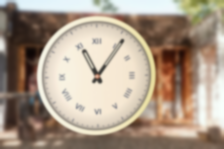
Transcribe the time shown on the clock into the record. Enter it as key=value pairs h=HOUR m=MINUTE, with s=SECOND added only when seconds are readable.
h=11 m=6
